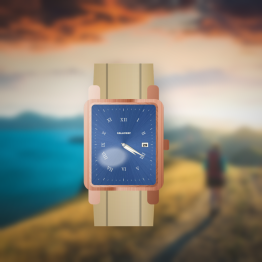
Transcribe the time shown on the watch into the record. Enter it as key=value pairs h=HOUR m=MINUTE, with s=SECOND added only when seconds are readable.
h=4 m=20
